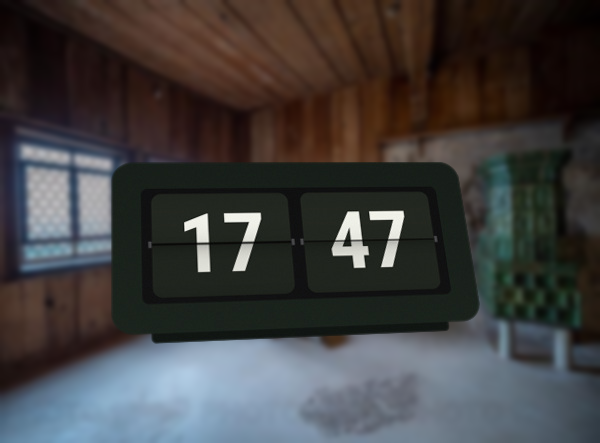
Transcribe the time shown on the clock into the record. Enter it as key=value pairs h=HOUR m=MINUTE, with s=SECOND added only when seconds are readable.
h=17 m=47
